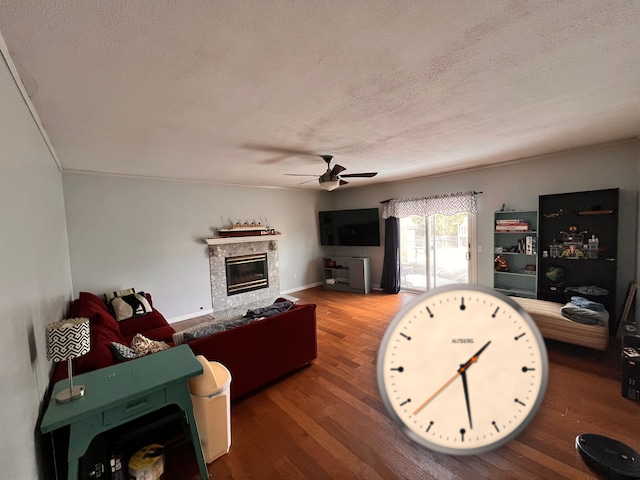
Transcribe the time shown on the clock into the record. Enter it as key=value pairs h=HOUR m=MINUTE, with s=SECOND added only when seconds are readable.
h=1 m=28 s=38
